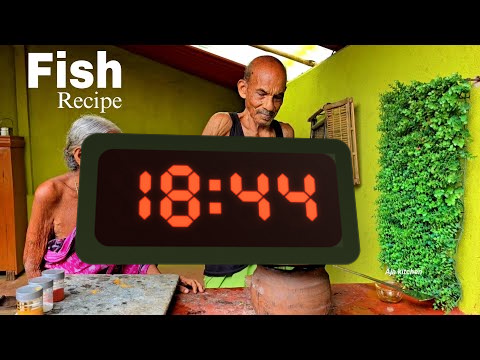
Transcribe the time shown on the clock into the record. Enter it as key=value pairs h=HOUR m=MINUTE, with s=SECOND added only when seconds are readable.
h=18 m=44
